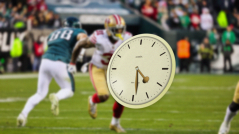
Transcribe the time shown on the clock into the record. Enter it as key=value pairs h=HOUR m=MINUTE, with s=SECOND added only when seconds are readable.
h=4 m=29
